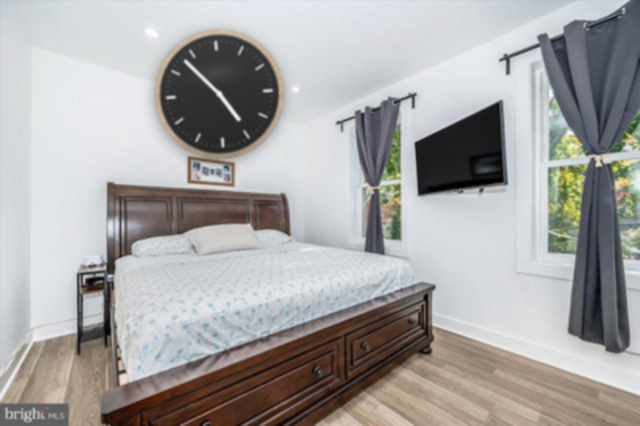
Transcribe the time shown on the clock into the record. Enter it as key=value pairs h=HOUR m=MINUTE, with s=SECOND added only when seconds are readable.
h=4 m=53
